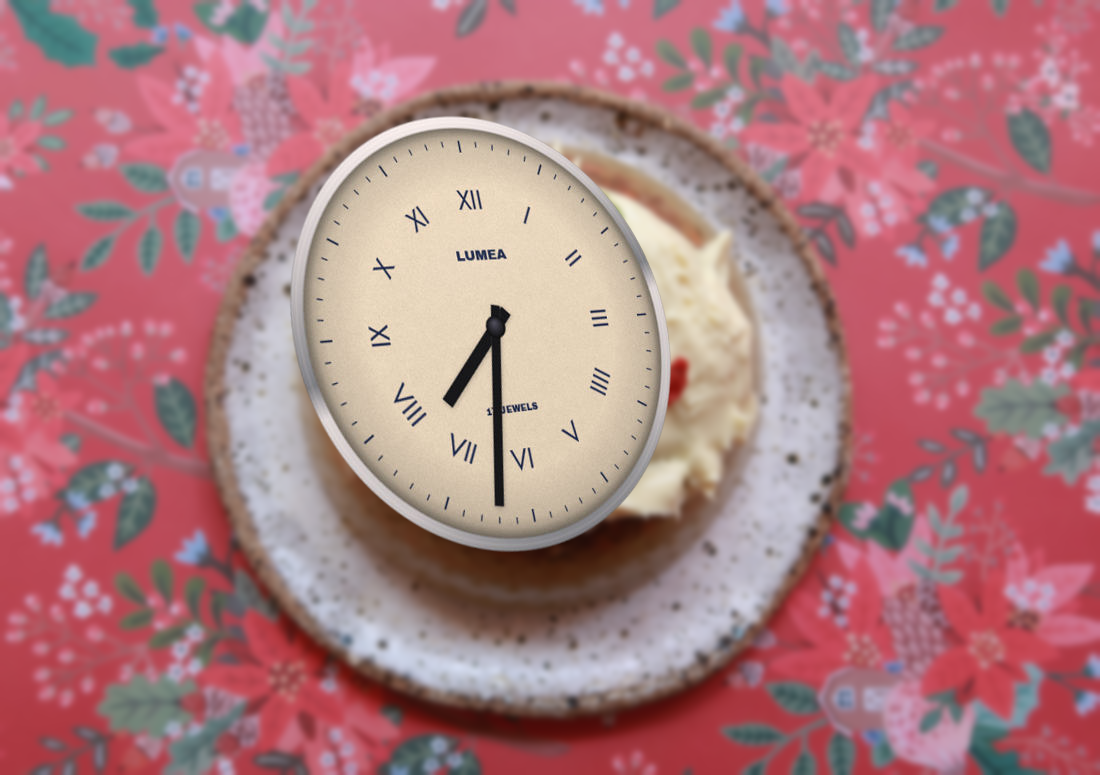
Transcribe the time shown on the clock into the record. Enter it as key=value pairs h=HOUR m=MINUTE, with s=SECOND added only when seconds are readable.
h=7 m=32
